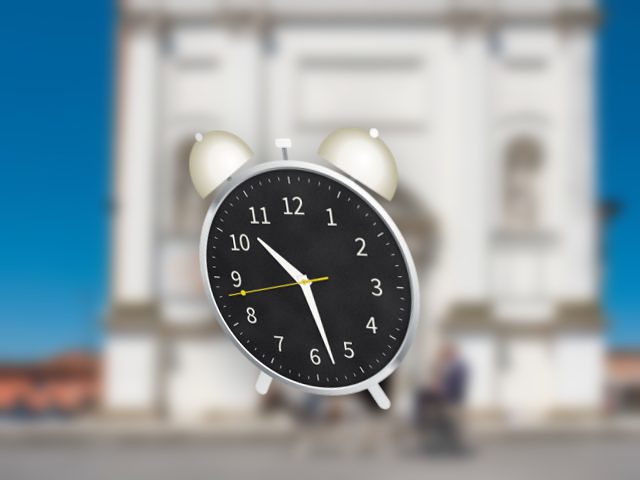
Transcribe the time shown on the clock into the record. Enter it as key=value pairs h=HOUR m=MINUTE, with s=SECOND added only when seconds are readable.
h=10 m=27 s=43
